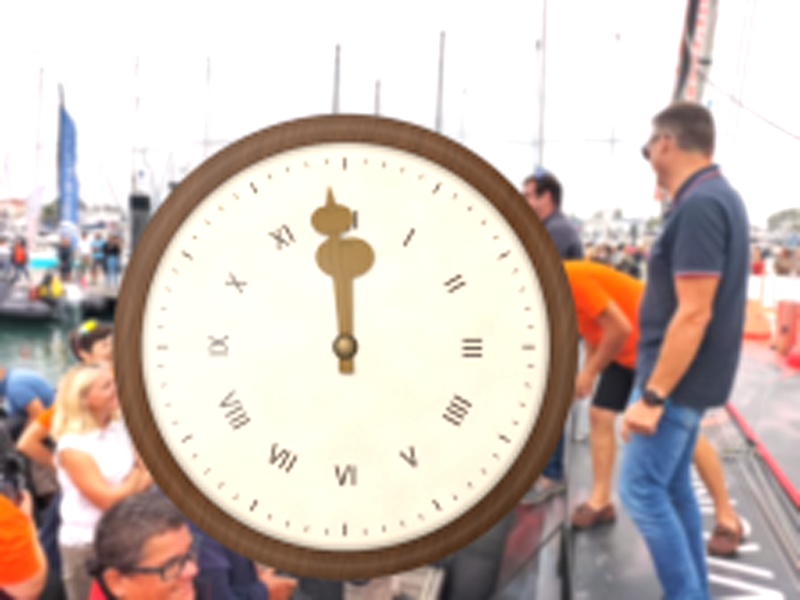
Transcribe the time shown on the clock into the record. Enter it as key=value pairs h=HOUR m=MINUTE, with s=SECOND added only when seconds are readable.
h=11 m=59
